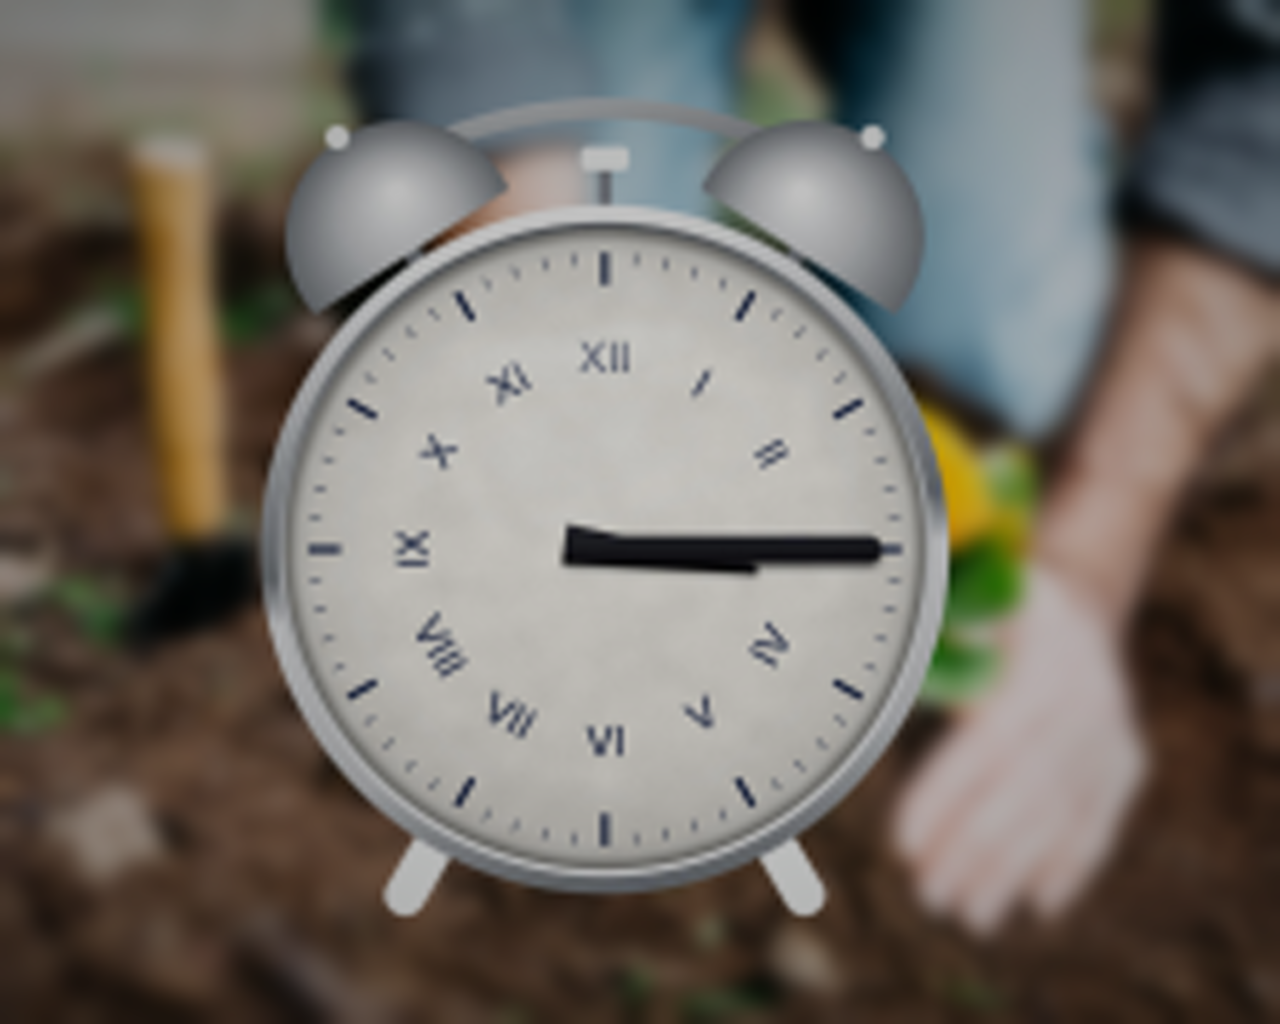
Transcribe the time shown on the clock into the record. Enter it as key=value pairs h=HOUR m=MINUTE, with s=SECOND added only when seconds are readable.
h=3 m=15
